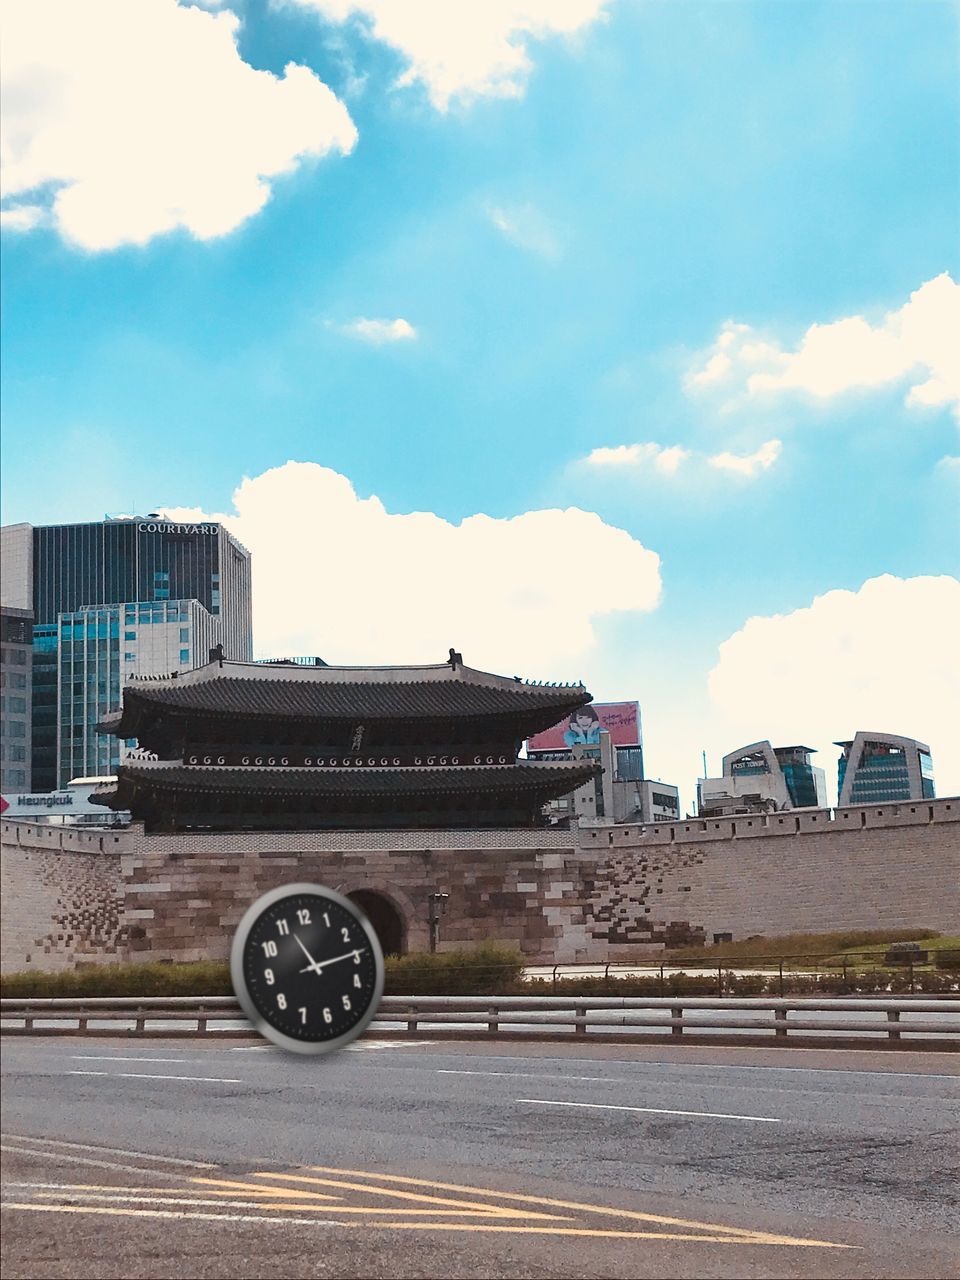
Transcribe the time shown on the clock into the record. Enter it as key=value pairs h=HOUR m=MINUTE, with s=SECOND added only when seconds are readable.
h=11 m=14 s=14
